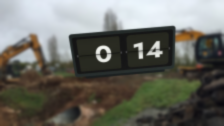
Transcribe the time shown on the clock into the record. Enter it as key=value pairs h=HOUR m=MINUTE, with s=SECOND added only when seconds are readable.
h=0 m=14
